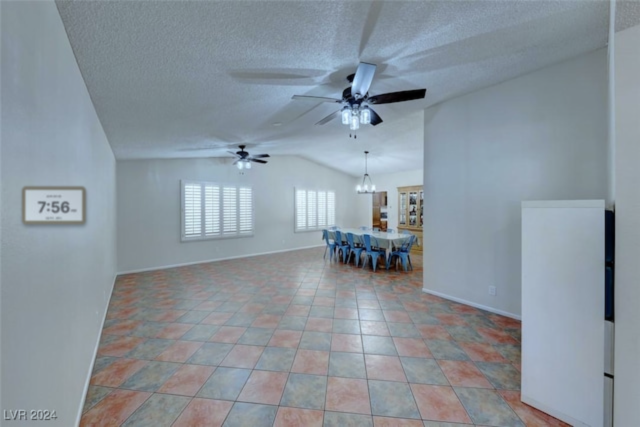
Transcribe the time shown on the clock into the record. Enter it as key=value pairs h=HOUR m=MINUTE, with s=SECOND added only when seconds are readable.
h=7 m=56
